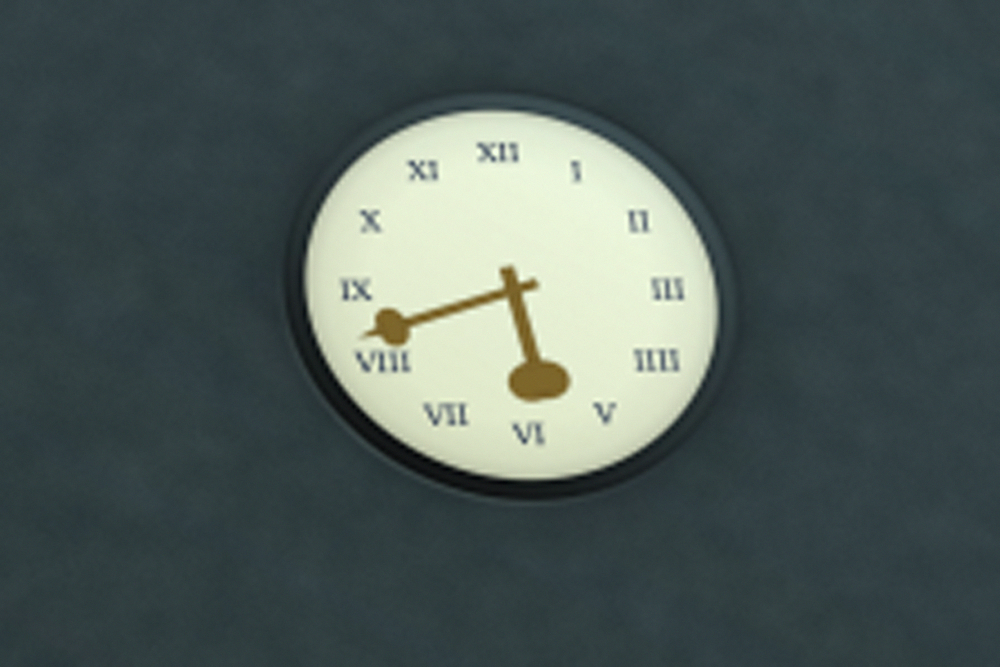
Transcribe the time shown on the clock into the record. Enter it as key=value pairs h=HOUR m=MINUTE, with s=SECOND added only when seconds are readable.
h=5 m=42
